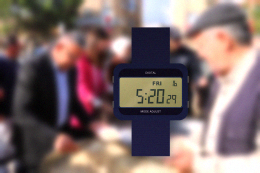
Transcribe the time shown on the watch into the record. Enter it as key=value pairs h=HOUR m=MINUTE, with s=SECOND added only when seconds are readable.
h=5 m=20 s=29
